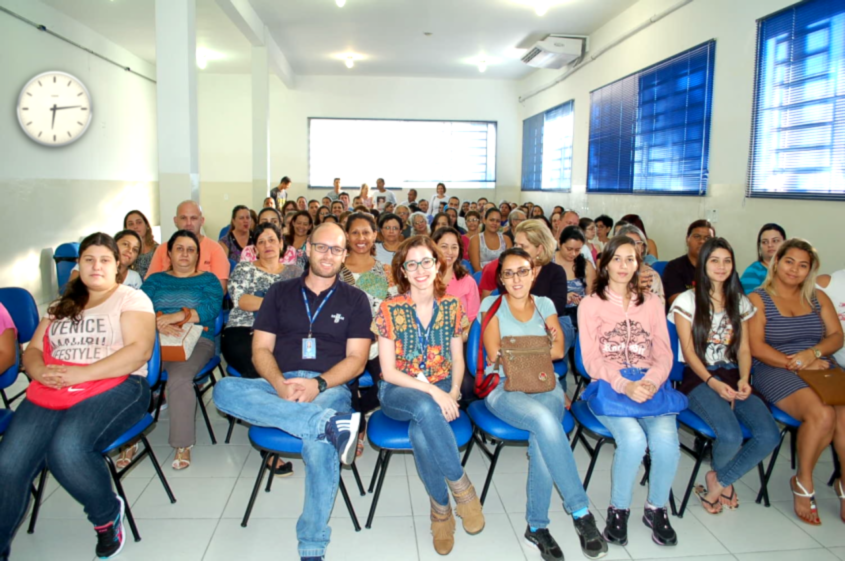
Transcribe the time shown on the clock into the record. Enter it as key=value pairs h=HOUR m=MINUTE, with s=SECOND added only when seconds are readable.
h=6 m=14
